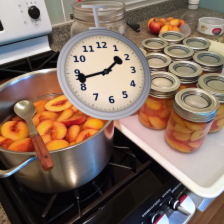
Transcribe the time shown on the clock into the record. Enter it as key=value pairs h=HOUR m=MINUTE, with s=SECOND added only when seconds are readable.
h=1 m=43
